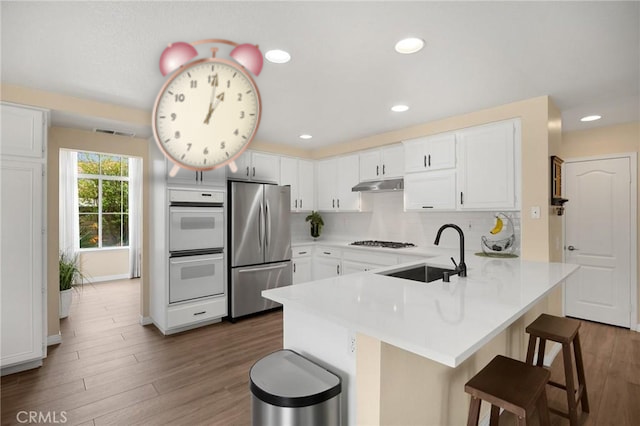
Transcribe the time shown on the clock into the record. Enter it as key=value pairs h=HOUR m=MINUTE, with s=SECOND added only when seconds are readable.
h=1 m=1
